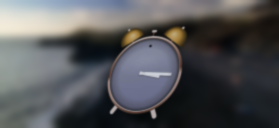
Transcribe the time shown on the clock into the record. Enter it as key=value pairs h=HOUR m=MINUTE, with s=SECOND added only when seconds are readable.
h=3 m=15
